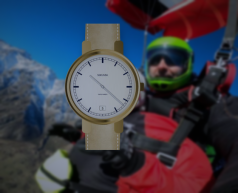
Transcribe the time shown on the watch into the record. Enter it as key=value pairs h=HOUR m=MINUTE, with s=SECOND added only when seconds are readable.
h=10 m=22
